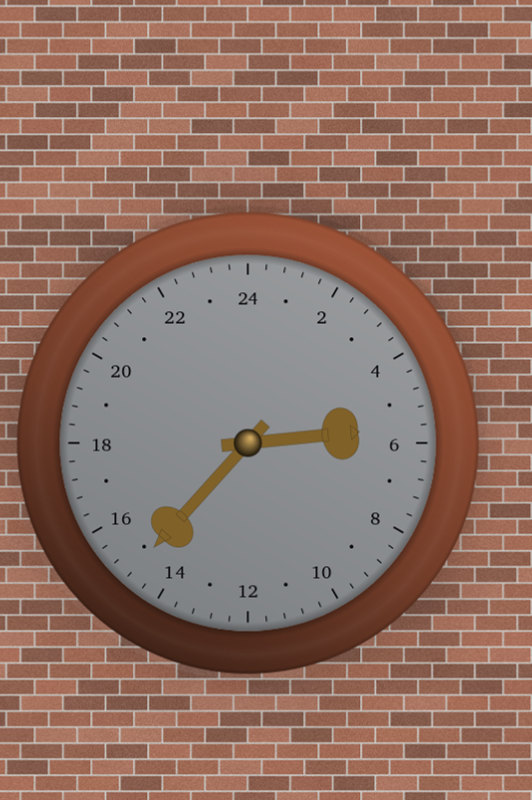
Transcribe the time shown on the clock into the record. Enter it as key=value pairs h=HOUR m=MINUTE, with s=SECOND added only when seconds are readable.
h=5 m=37
